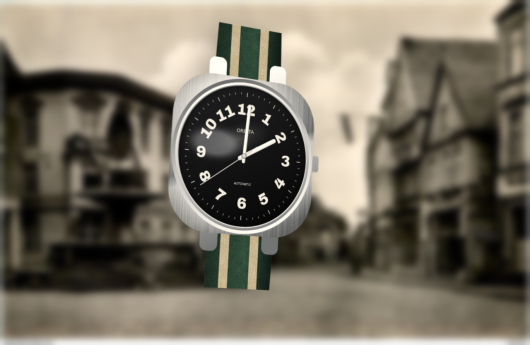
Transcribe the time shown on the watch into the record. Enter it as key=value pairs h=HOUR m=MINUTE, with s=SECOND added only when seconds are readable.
h=2 m=0 s=39
